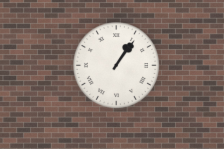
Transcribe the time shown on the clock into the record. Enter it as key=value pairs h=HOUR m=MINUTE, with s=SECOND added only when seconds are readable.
h=1 m=6
